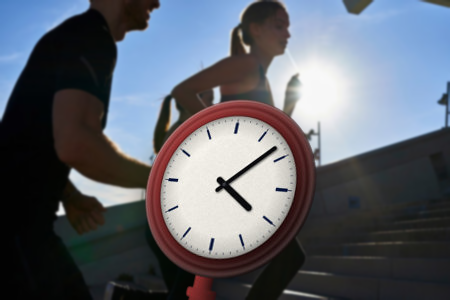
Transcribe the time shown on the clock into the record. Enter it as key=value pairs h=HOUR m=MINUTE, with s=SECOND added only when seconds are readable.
h=4 m=8
